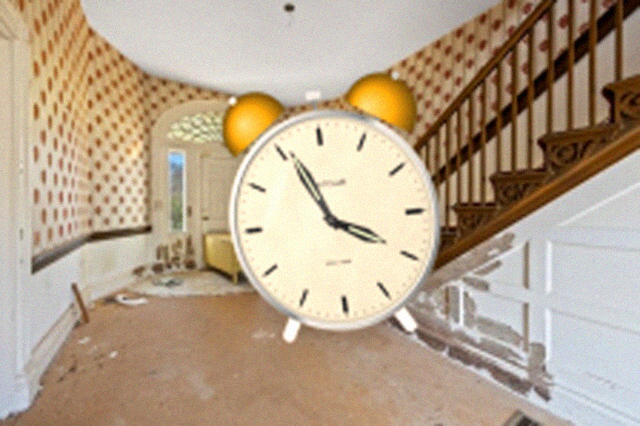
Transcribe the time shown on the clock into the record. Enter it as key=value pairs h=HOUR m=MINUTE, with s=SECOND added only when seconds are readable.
h=3 m=56
